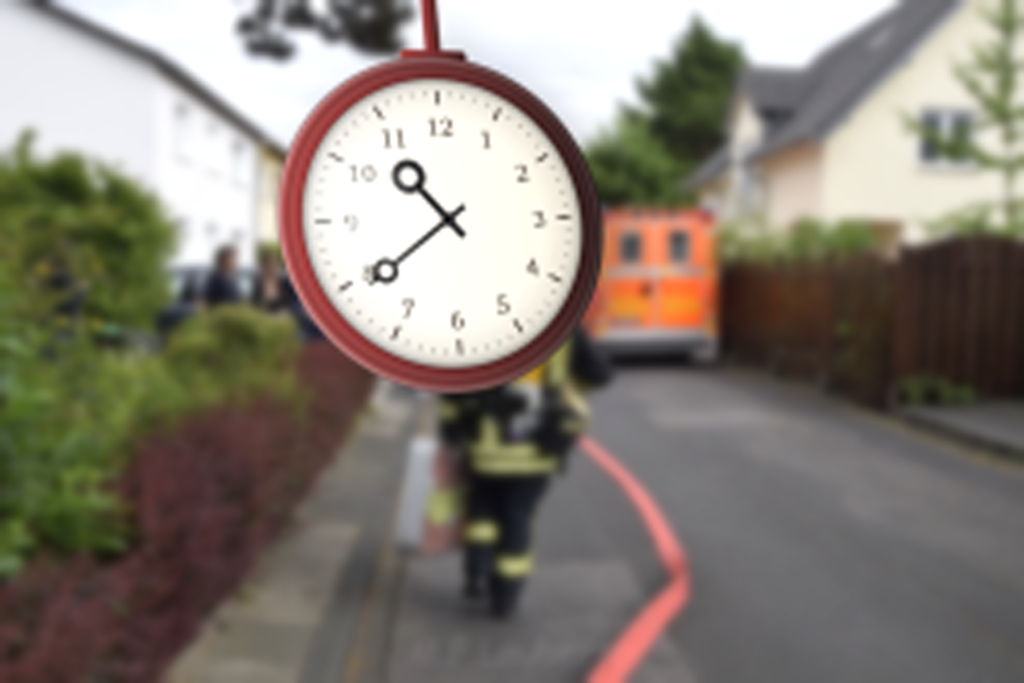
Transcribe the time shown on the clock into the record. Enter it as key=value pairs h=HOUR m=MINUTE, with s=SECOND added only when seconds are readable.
h=10 m=39
